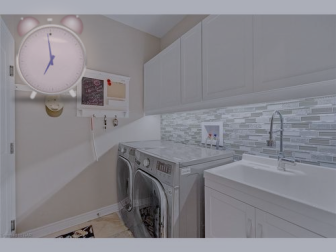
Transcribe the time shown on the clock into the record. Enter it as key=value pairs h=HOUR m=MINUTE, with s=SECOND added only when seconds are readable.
h=6 m=59
